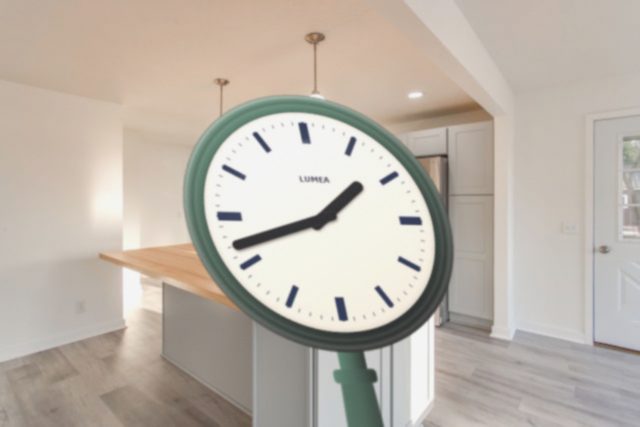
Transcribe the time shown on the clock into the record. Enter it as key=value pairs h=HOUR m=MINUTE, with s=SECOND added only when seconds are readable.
h=1 m=42
